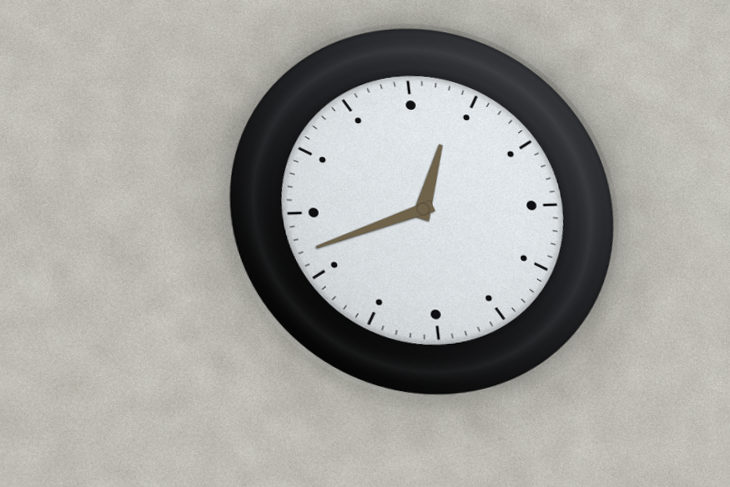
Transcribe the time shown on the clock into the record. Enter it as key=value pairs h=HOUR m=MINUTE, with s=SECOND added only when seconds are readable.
h=12 m=42
